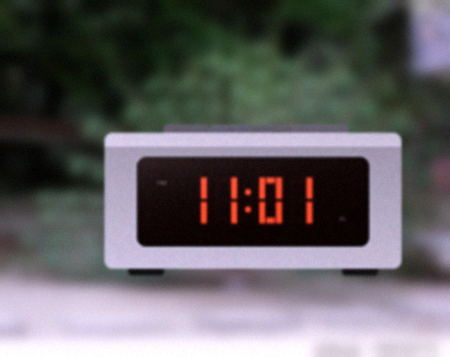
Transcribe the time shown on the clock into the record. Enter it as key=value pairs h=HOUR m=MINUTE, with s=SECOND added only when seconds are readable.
h=11 m=1
